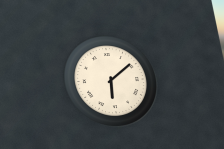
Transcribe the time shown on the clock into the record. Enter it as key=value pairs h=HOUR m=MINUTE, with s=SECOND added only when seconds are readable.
h=6 m=9
